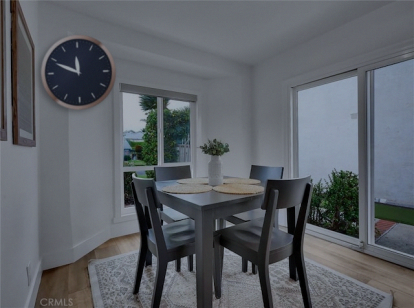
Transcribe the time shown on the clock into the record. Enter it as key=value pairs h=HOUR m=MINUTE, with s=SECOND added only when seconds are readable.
h=11 m=49
